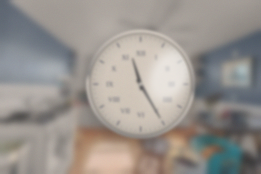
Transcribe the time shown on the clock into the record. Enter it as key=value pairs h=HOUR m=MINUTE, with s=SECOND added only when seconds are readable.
h=11 m=25
